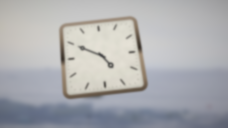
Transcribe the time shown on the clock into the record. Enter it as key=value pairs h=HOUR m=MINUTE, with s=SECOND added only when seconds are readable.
h=4 m=50
